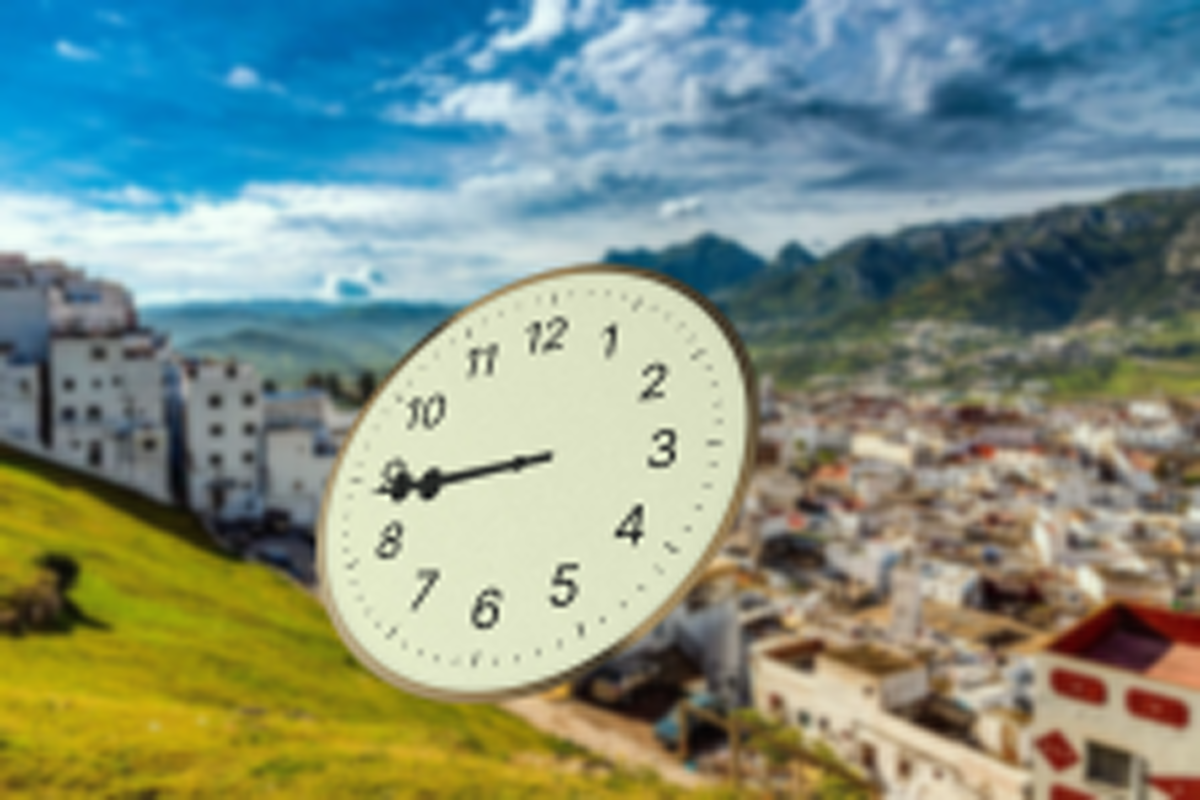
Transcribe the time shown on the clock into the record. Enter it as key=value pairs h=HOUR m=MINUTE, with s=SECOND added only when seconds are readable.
h=8 m=44
